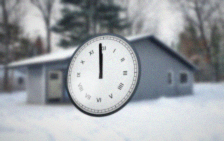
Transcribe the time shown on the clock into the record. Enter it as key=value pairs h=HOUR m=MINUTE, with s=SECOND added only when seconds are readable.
h=11 m=59
